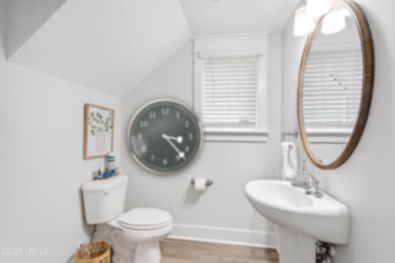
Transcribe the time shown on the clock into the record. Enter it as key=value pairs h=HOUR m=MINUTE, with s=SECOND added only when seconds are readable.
h=3 m=23
